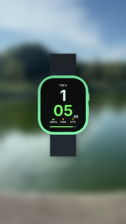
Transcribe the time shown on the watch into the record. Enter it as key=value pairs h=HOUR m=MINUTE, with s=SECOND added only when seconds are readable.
h=1 m=5
